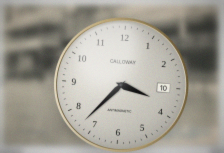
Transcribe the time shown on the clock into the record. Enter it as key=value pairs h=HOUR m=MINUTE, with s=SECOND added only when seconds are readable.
h=3 m=37
